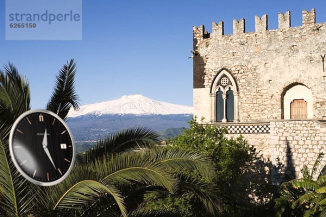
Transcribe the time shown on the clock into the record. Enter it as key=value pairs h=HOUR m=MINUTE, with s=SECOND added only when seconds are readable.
h=12 m=26
